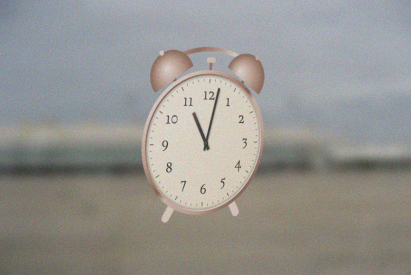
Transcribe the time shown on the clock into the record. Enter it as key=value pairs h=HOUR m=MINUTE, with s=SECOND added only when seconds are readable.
h=11 m=2
